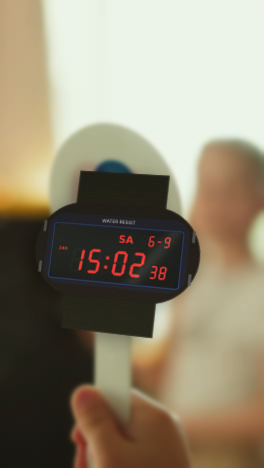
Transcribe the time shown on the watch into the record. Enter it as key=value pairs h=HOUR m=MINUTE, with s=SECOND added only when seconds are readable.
h=15 m=2 s=38
